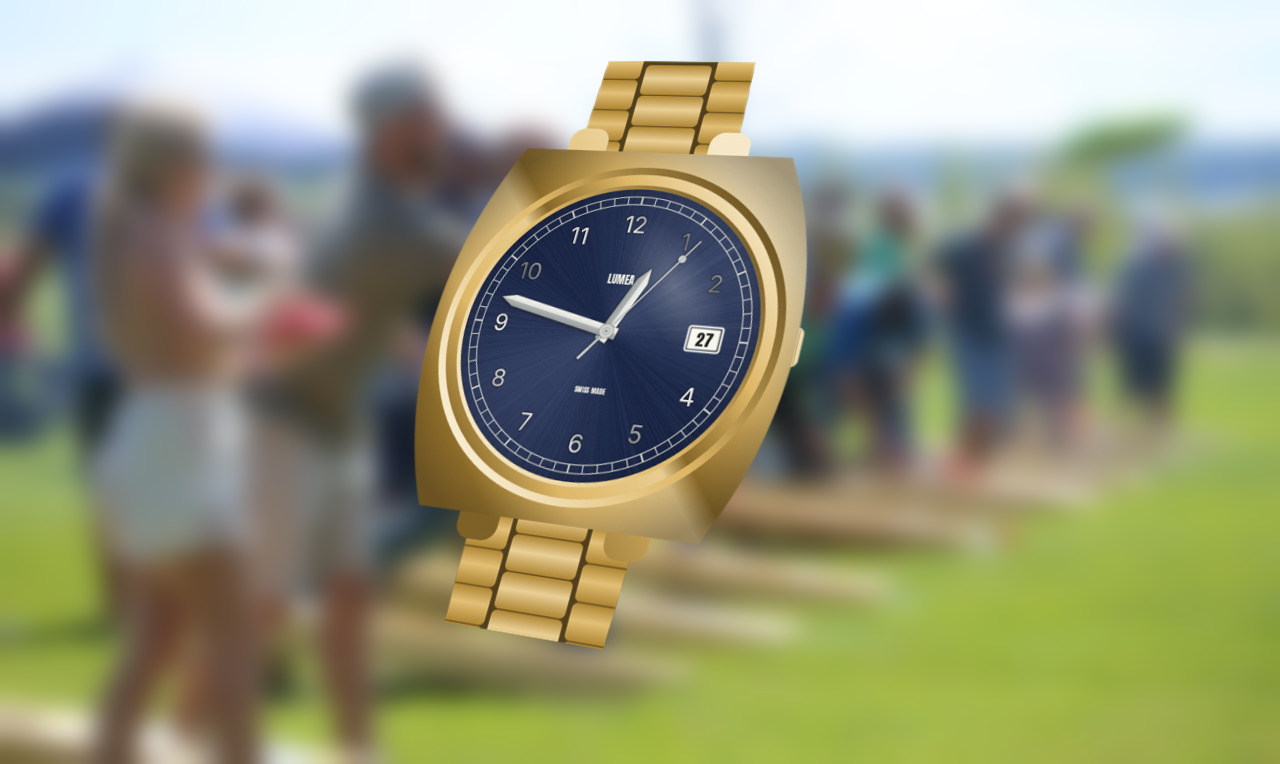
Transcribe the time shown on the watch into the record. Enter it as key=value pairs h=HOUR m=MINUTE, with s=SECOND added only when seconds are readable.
h=12 m=47 s=6
